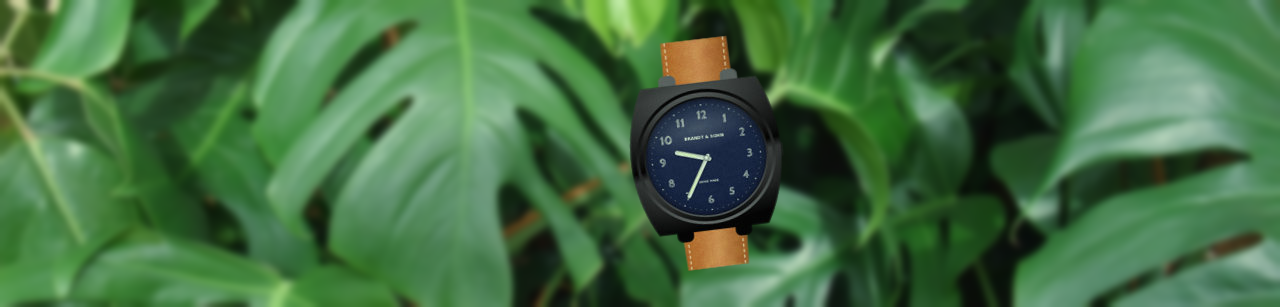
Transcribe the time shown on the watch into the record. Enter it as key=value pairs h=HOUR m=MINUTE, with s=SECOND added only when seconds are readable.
h=9 m=35
